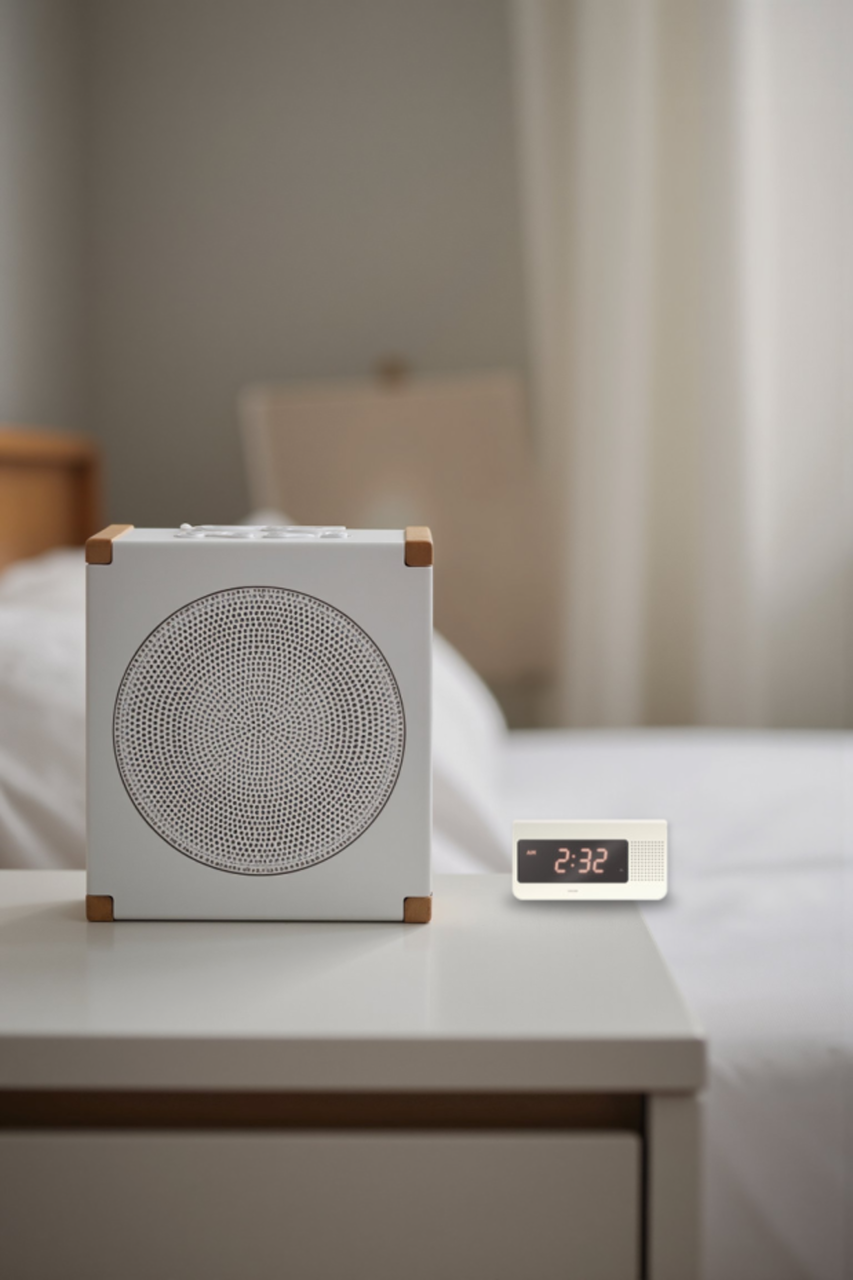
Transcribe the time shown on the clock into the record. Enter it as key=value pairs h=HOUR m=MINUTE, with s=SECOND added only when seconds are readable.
h=2 m=32
